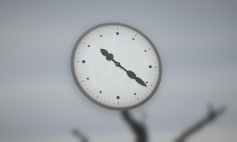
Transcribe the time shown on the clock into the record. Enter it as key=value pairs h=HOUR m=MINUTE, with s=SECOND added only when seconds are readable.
h=10 m=21
